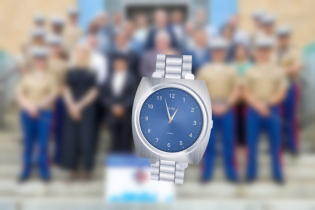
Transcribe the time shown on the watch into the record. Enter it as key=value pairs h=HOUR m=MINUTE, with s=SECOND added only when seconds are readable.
h=12 m=57
